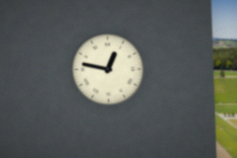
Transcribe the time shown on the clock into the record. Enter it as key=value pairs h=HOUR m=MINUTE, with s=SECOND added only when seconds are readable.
h=12 m=47
